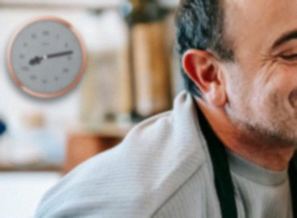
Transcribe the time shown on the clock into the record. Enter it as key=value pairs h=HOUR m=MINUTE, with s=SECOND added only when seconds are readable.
h=8 m=13
